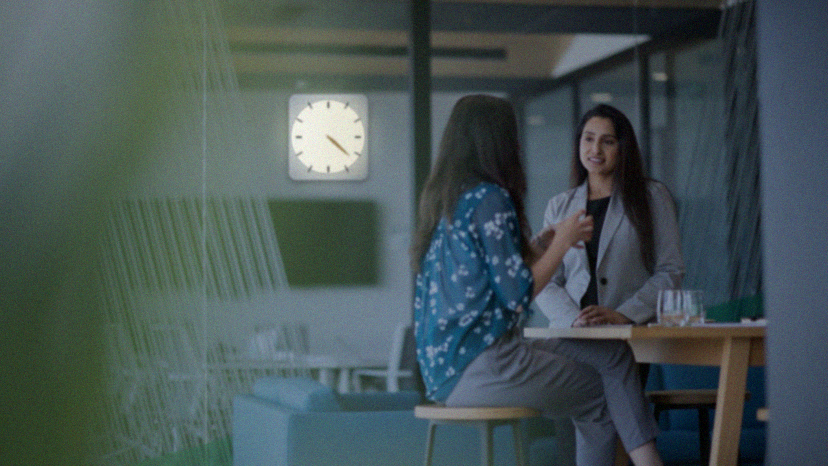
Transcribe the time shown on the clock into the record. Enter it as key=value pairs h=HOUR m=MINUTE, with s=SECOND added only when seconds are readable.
h=4 m=22
